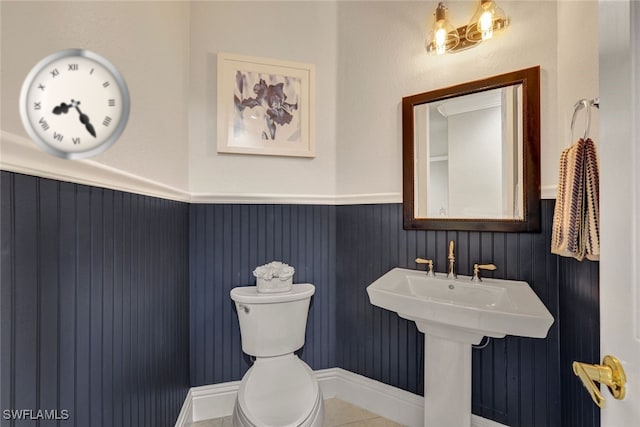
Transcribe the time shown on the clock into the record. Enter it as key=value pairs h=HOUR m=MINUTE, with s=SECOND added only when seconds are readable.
h=8 m=25
